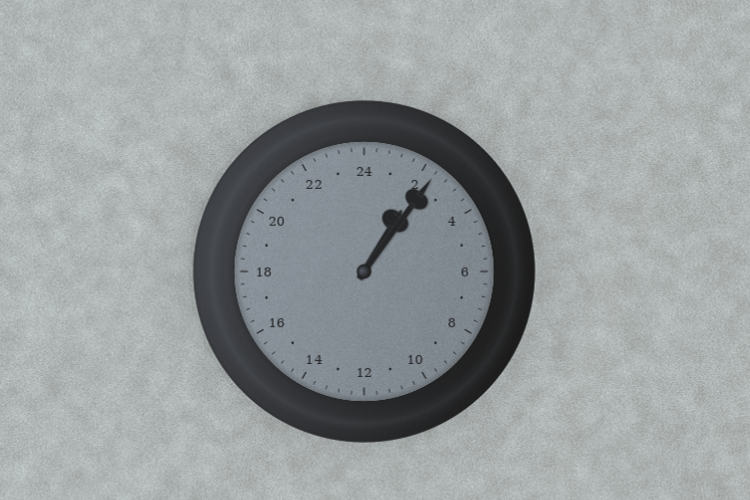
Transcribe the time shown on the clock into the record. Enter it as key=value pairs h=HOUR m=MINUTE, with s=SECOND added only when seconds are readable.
h=2 m=6
